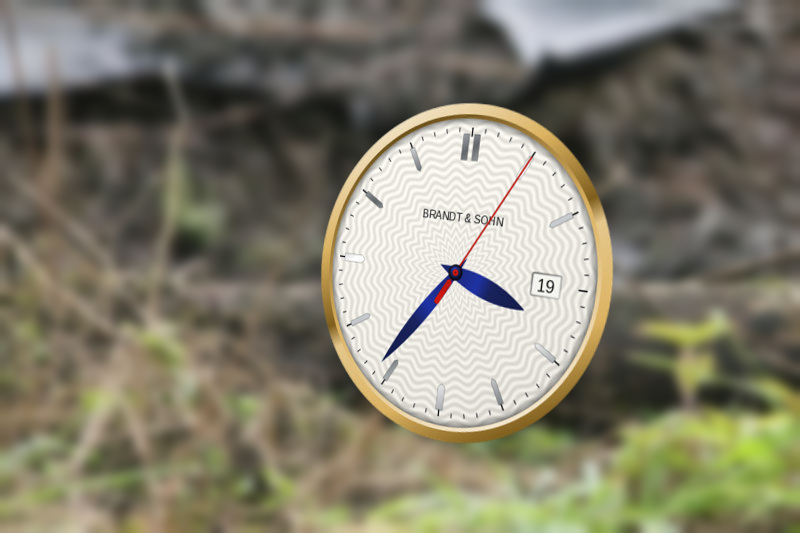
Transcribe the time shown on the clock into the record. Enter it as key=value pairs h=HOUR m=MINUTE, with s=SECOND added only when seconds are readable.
h=3 m=36 s=5
